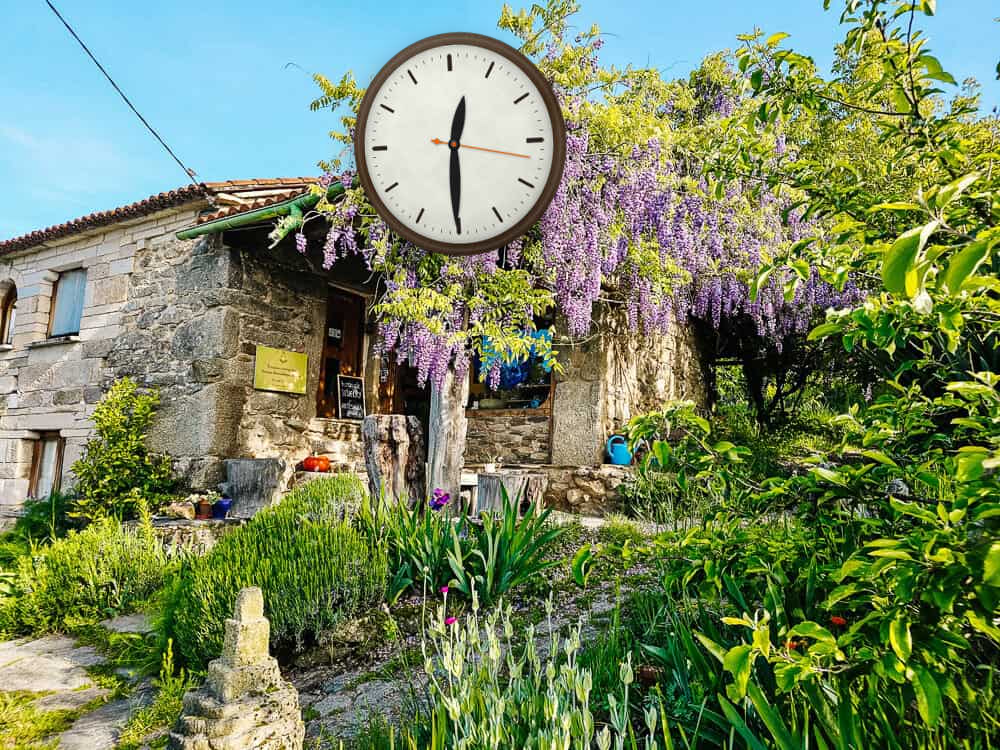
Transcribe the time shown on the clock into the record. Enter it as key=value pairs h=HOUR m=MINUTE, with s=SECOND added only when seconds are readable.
h=12 m=30 s=17
